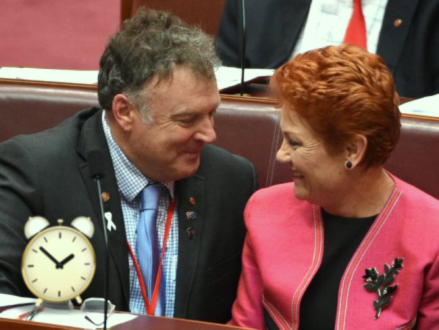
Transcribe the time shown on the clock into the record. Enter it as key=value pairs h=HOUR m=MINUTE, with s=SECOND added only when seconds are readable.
h=1 m=52
